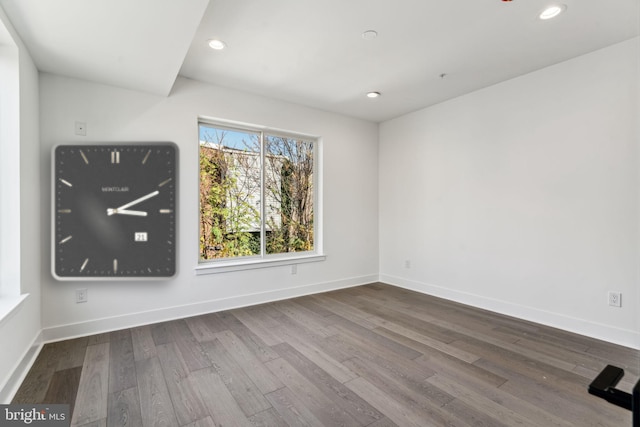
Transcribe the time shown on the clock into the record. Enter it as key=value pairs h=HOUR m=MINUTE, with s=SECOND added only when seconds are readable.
h=3 m=11
